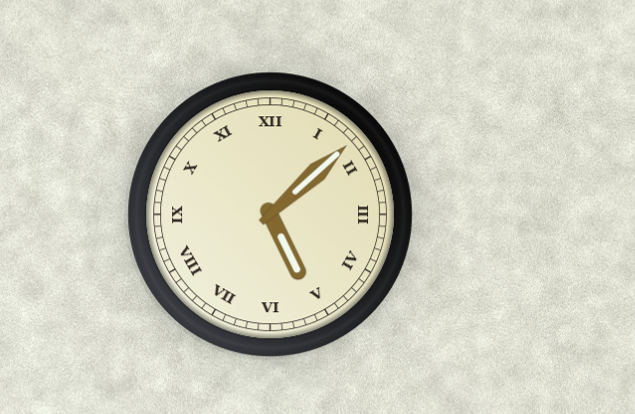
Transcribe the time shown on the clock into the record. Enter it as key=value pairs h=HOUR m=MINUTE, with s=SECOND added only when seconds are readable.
h=5 m=8
